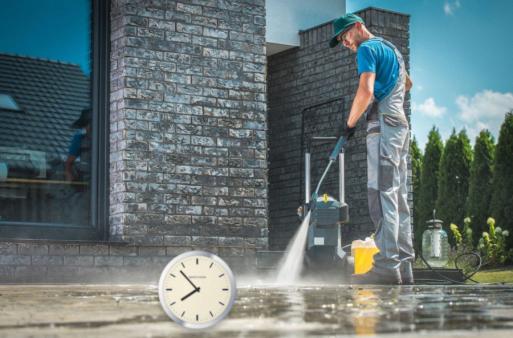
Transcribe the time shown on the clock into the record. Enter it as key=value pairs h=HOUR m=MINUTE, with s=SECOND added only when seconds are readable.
h=7 m=53
